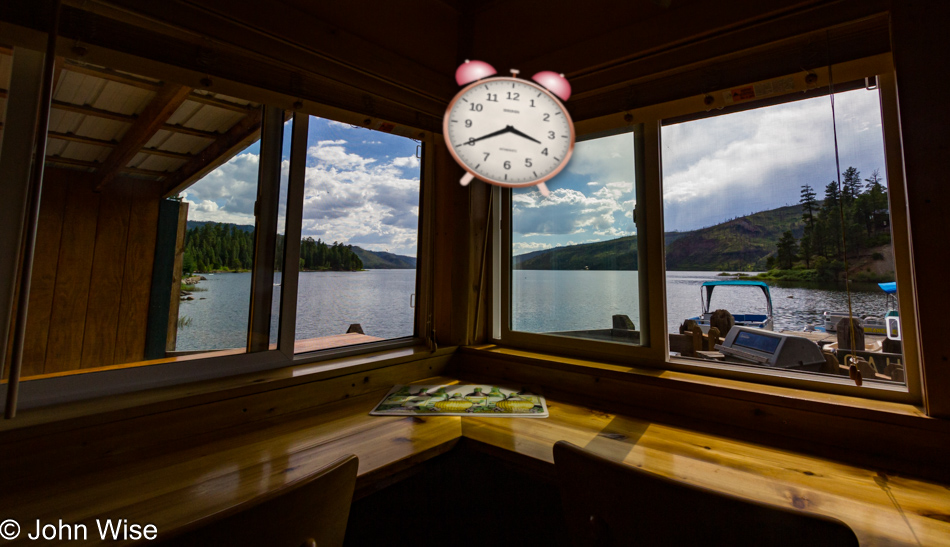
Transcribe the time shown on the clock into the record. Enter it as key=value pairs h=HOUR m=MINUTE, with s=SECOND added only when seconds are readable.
h=3 m=40
